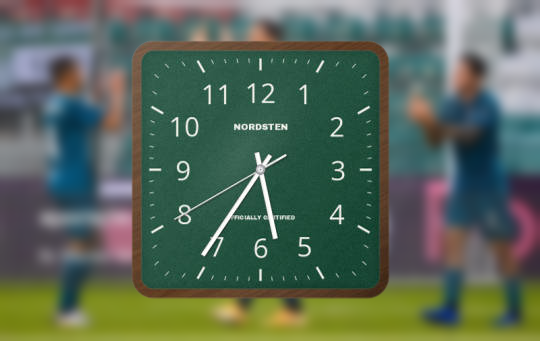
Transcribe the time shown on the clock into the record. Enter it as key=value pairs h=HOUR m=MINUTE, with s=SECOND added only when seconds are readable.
h=5 m=35 s=40
